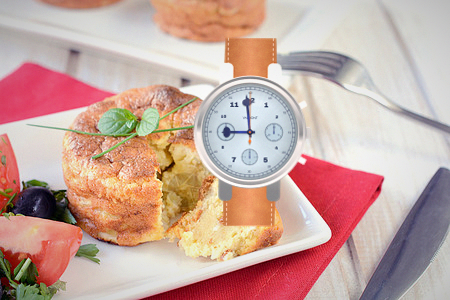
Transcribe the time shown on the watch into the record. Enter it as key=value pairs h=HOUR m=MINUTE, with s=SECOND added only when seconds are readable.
h=8 m=59
